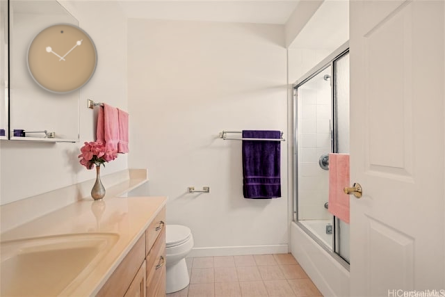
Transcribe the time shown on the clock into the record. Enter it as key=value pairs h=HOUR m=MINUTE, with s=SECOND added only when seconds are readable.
h=10 m=8
